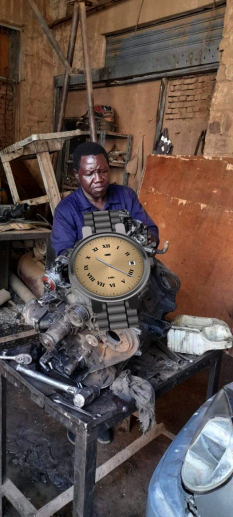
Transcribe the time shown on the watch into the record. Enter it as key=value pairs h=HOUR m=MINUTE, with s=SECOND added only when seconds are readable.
h=10 m=21
